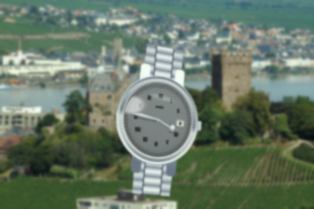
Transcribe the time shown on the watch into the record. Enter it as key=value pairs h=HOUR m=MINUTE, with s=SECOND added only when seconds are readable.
h=3 m=46
